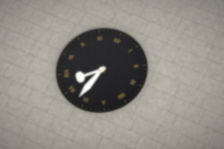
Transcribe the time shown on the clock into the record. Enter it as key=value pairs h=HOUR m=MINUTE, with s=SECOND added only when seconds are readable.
h=7 m=32
